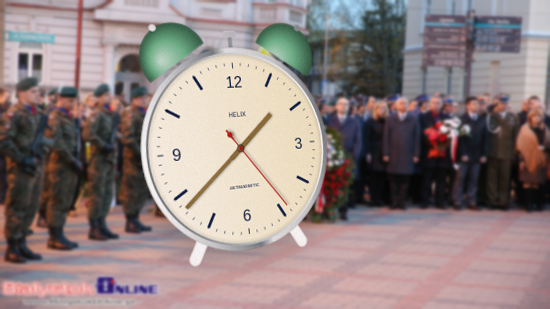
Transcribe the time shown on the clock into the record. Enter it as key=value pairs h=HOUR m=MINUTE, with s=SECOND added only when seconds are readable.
h=1 m=38 s=24
